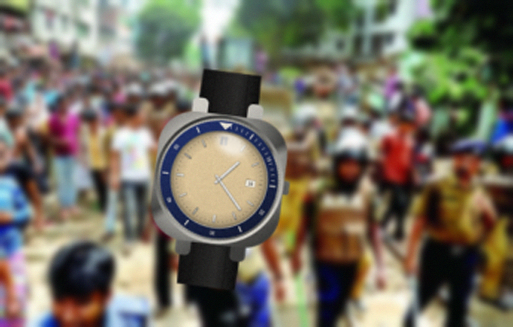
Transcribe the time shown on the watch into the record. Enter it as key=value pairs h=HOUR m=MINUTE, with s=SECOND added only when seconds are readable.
h=1 m=23
